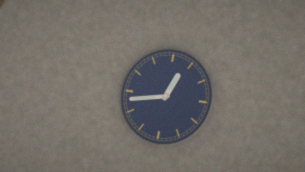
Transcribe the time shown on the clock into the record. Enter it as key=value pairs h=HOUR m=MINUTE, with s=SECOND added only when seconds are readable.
h=12 m=43
